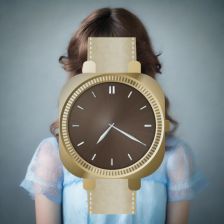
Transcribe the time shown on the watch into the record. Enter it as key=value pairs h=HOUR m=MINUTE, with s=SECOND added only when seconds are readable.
h=7 m=20
